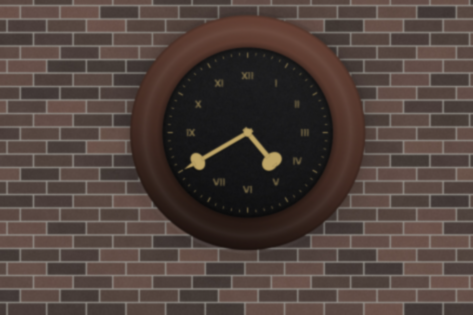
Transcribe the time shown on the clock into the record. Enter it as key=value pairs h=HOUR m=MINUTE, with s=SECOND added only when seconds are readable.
h=4 m=40
